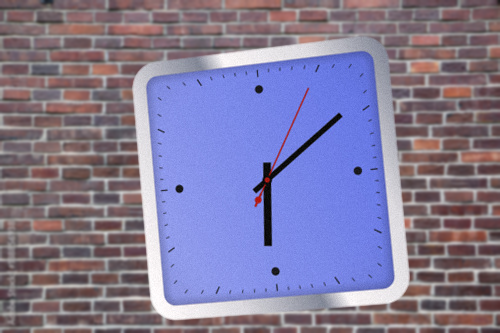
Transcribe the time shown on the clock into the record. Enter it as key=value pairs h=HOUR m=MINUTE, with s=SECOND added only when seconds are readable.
h=6 m=9 s=5
